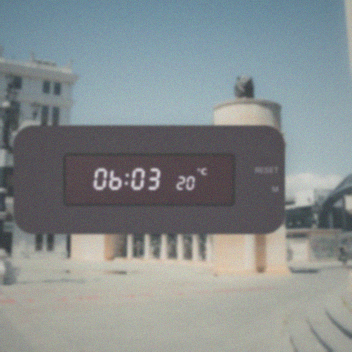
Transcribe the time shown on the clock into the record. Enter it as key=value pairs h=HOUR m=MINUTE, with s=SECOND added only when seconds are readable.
h=6 m=3
